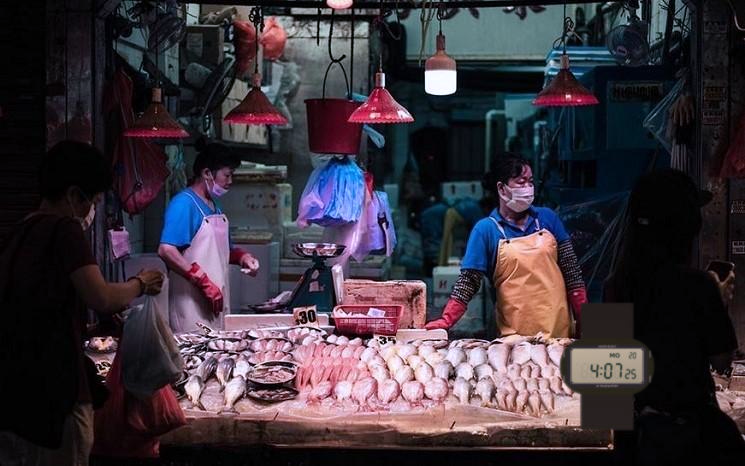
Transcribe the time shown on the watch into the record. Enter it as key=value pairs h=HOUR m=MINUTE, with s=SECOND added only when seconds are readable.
h=4 m=7 s=25
